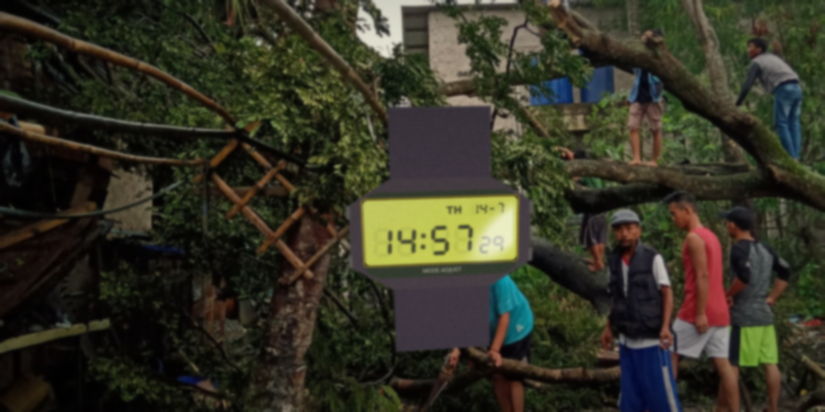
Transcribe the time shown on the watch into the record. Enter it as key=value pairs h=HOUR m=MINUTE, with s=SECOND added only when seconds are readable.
h=14 m=57 s=29
